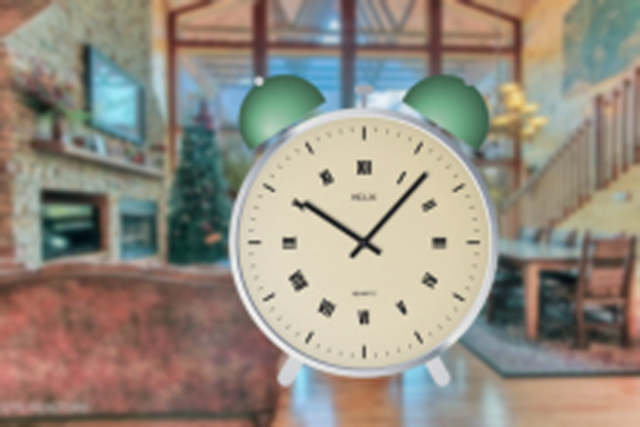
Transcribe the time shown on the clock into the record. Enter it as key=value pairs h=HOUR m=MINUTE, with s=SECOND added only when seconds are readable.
h=10 m=7
